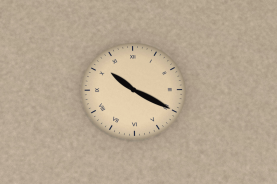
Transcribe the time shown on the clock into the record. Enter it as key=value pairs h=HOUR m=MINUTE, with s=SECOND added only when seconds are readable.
h=10 m=20
